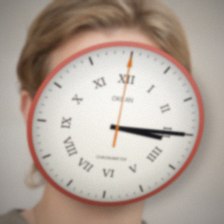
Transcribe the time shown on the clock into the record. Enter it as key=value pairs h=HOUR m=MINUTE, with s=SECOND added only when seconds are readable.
h=3 m=15 s=0
